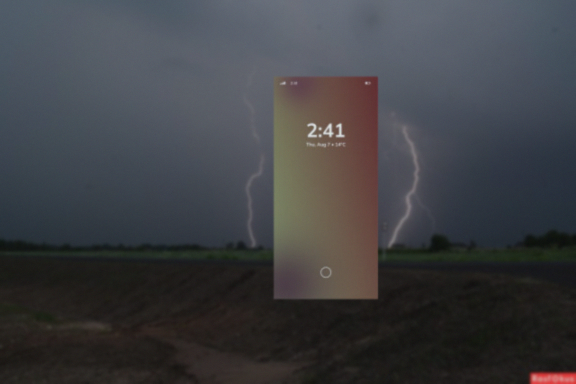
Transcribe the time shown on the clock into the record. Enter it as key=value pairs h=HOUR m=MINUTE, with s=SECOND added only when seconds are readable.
h=2 m=41
